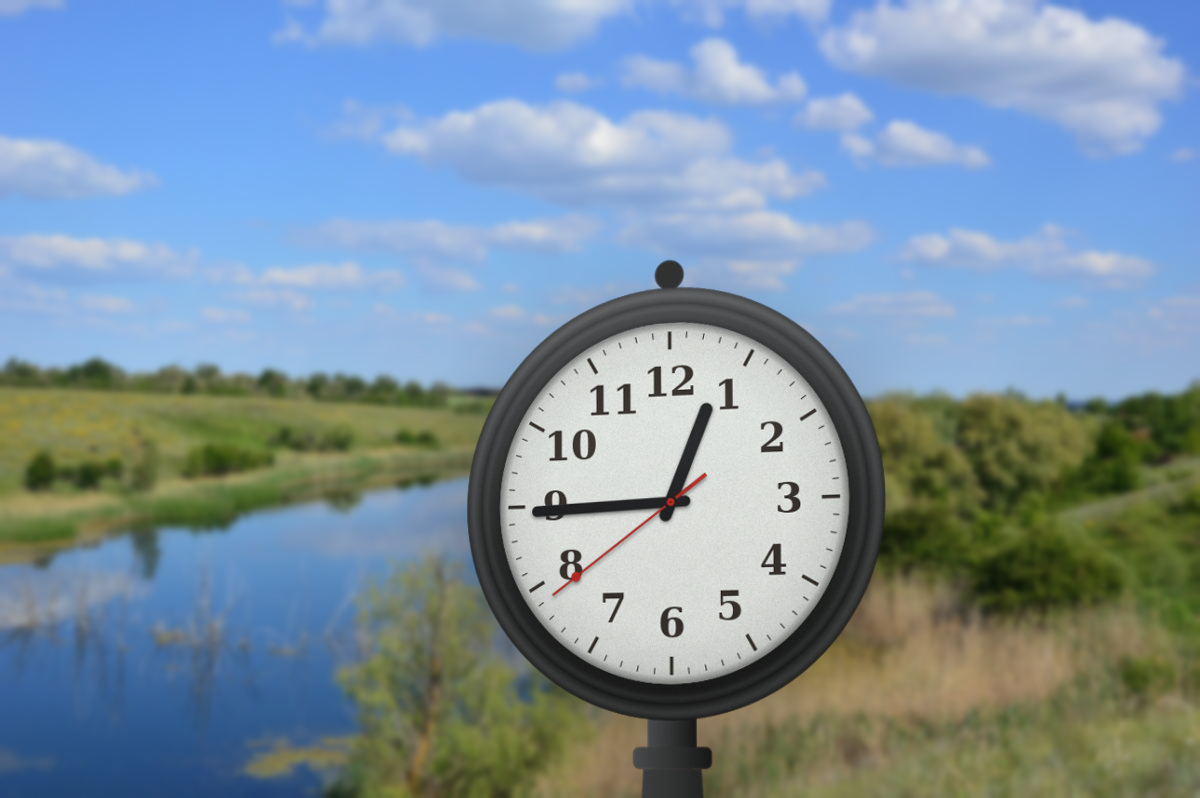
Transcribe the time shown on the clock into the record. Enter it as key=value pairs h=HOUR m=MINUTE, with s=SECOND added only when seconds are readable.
h=12 m=44 s=39
